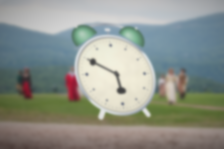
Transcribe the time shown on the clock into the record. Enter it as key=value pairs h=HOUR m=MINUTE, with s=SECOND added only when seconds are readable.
h=5 m=50
